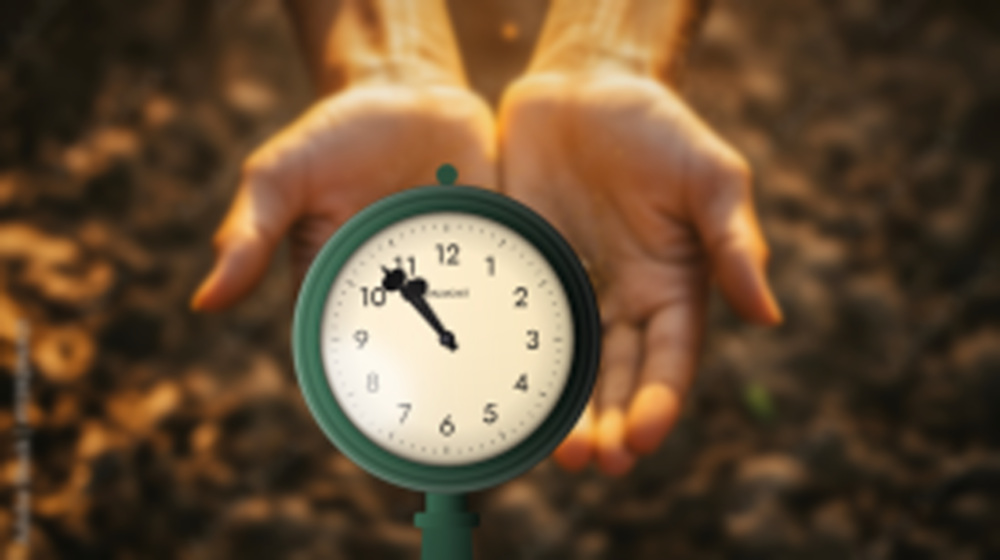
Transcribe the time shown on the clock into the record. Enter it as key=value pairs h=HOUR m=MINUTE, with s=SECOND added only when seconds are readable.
h=10 m=53
